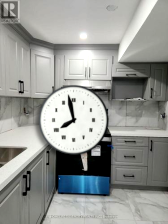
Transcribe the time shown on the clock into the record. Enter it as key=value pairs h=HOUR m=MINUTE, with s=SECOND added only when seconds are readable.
h=7 m=58
